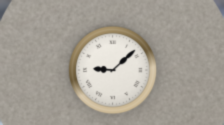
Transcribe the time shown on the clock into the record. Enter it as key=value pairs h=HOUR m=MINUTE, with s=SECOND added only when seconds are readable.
h=9 m=8
